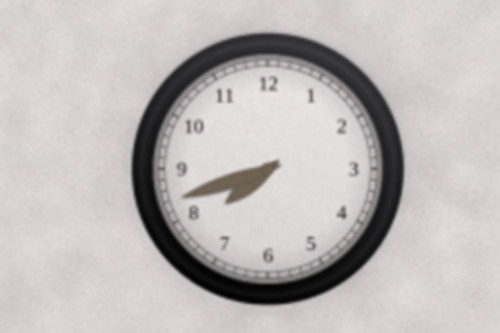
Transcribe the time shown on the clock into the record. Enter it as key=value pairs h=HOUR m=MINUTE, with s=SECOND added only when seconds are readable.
h=7 m=42
